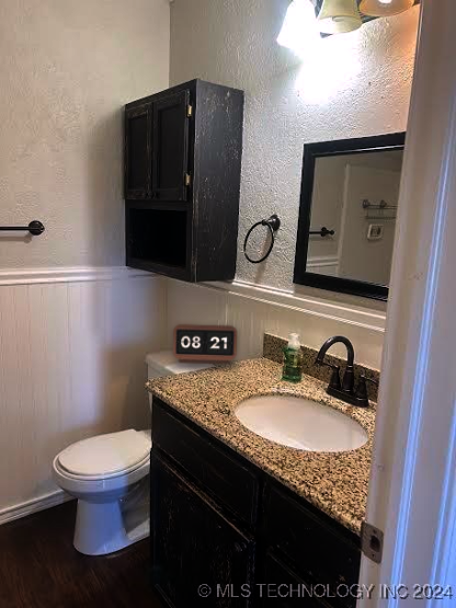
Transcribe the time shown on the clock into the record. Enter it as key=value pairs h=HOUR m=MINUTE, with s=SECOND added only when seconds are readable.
h=8 m=21
